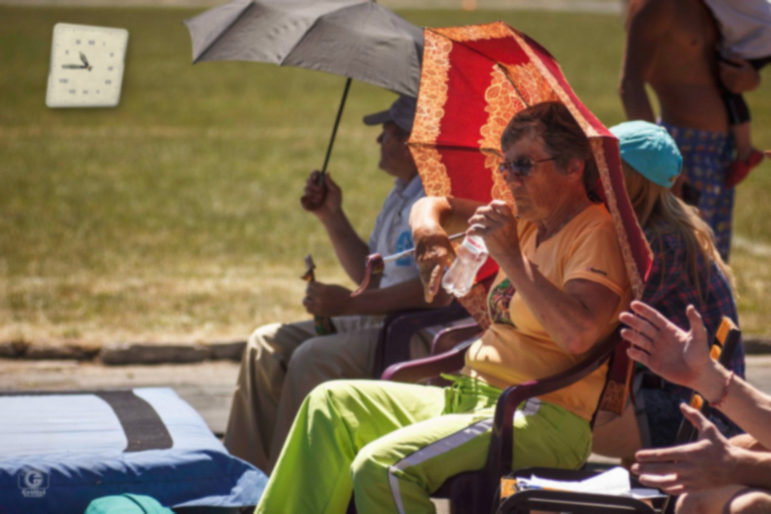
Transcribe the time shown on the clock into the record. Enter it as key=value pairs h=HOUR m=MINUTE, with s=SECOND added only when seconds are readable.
h=10 m=45
